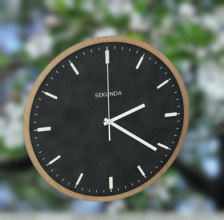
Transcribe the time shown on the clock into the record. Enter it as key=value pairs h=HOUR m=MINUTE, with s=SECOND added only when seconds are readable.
h=2 m=21 s=0
